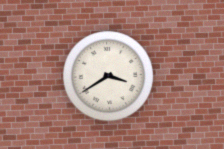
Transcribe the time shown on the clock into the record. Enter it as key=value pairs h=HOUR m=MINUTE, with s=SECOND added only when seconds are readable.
h=3 m=40
